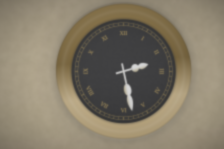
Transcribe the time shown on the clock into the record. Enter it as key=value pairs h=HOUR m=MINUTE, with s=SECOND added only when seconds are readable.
h=2 m=28
